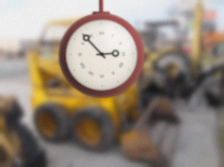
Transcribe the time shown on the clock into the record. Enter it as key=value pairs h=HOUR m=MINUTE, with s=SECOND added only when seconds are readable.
h=2 m=53
